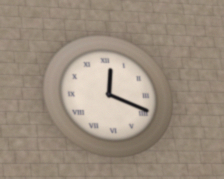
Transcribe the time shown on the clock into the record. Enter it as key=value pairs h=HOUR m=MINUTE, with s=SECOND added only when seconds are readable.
h=12 m=19
